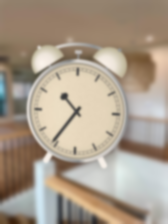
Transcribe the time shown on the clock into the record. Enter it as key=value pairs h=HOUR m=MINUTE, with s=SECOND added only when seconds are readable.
h=10 m=36
